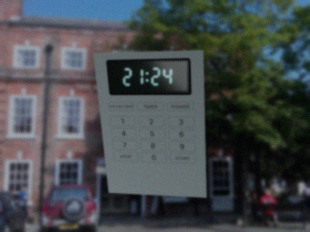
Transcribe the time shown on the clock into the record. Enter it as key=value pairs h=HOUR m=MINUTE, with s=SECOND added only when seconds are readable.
h=21 m=24
